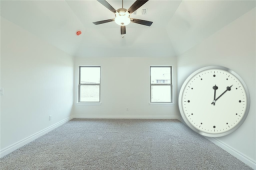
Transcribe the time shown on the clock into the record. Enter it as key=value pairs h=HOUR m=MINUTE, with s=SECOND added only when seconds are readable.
h=12 m=8
